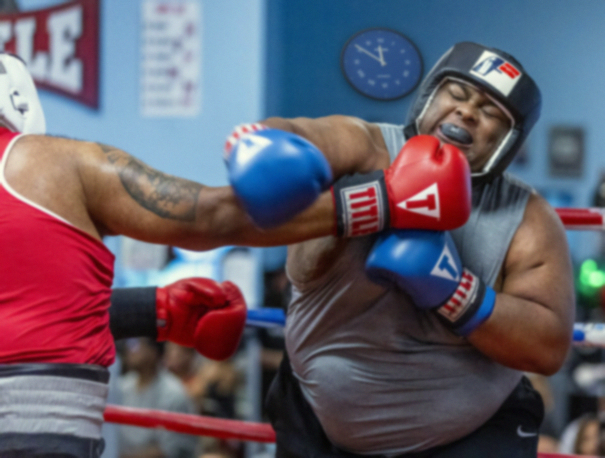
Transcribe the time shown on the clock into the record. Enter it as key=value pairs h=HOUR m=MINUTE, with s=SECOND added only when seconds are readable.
h=11 m=51
